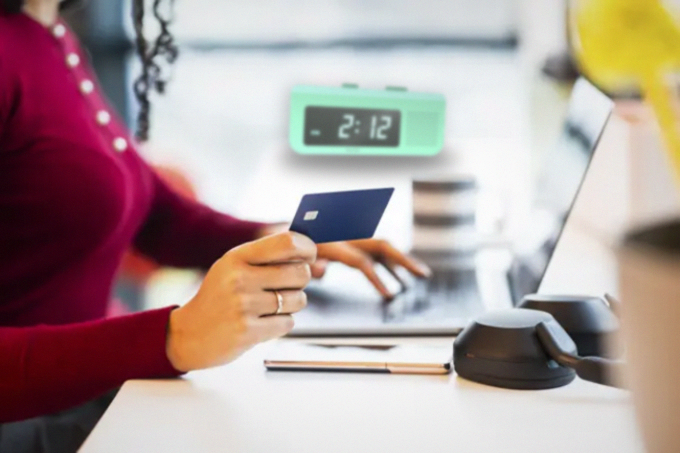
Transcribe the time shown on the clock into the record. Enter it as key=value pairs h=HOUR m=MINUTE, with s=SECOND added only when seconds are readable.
h=2 m=12
